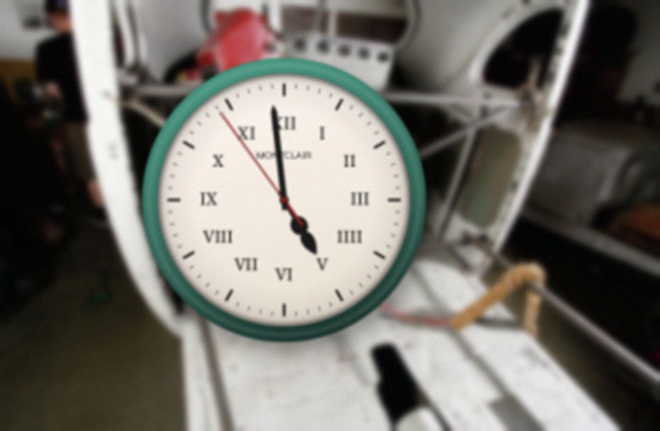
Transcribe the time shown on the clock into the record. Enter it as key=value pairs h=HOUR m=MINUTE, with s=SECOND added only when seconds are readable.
h=4 m=58 s=54
